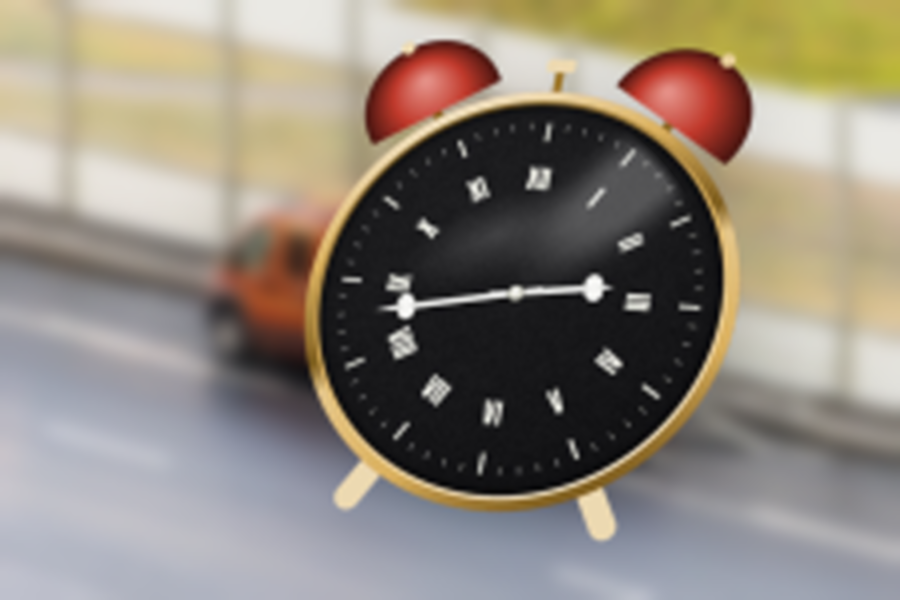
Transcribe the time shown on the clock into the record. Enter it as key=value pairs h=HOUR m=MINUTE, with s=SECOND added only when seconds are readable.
h=2 m=43
